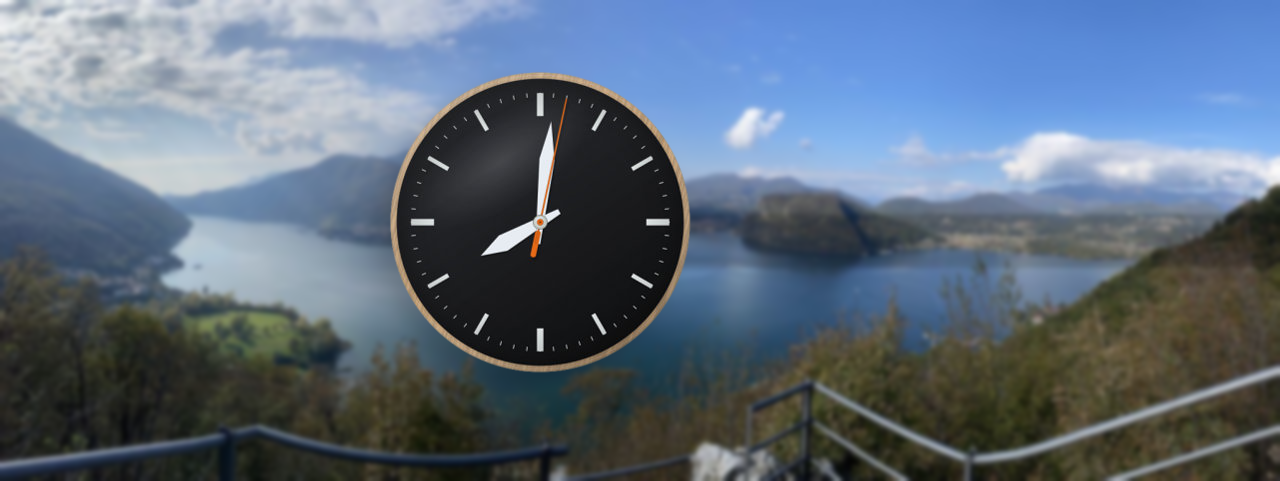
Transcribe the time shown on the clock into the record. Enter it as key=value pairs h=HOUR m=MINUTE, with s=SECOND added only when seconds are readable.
h=8 m=1 s=2
